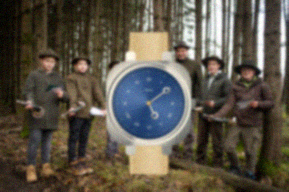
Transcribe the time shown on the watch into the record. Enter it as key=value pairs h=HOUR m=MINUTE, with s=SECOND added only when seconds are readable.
h=5 m=9
